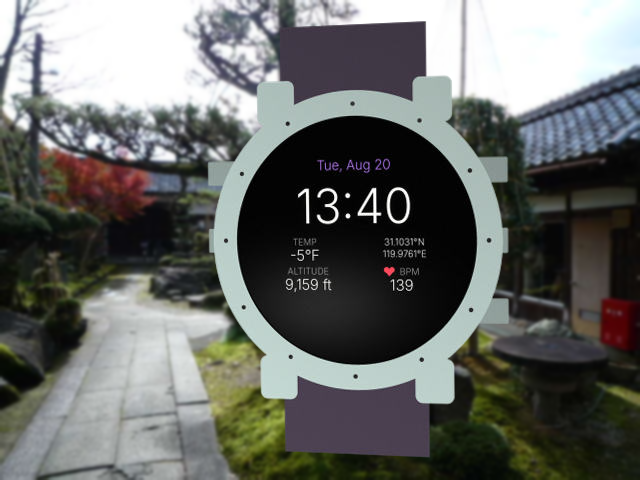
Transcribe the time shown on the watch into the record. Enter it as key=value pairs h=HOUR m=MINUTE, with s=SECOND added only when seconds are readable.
h=13 m=40
